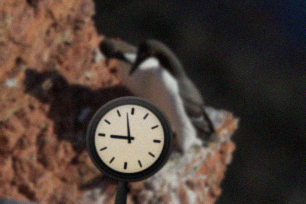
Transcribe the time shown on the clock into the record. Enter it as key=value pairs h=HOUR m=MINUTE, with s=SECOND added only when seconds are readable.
h=8 m=58
